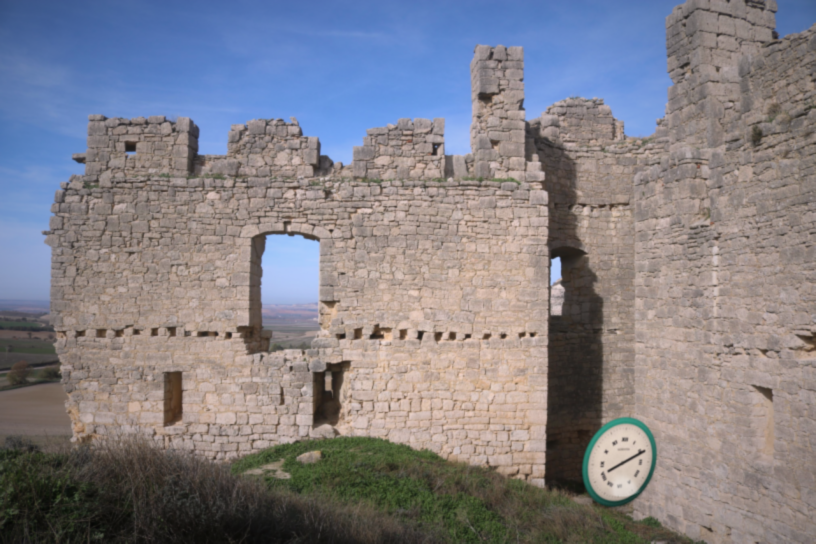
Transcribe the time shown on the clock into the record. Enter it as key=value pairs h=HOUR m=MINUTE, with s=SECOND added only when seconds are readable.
h=8 m=11
